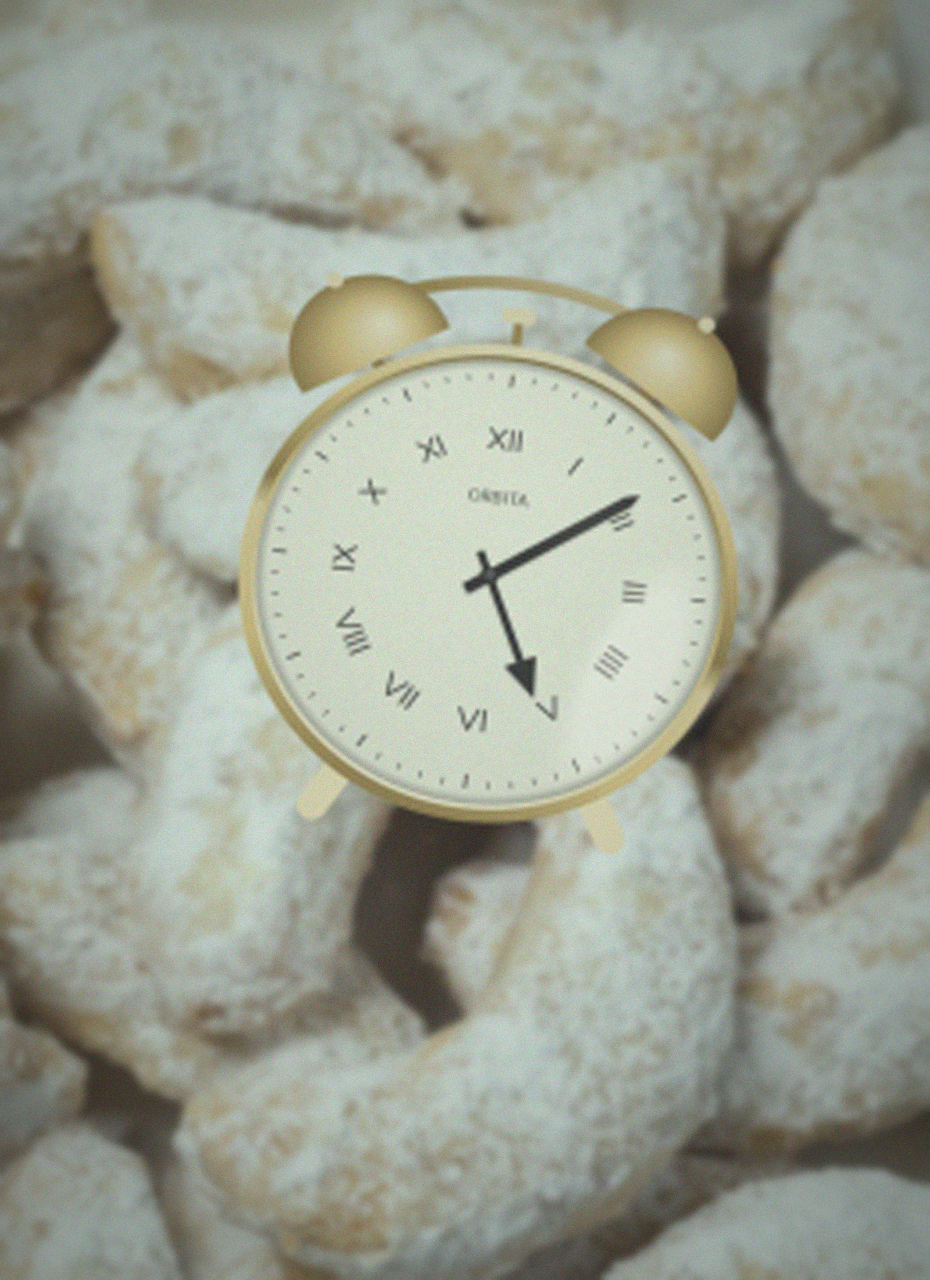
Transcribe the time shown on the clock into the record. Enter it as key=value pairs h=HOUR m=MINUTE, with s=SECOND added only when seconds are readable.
h=5 m=9
